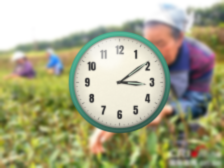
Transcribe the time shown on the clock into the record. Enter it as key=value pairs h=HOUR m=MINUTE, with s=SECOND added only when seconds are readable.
h=3 m=9
